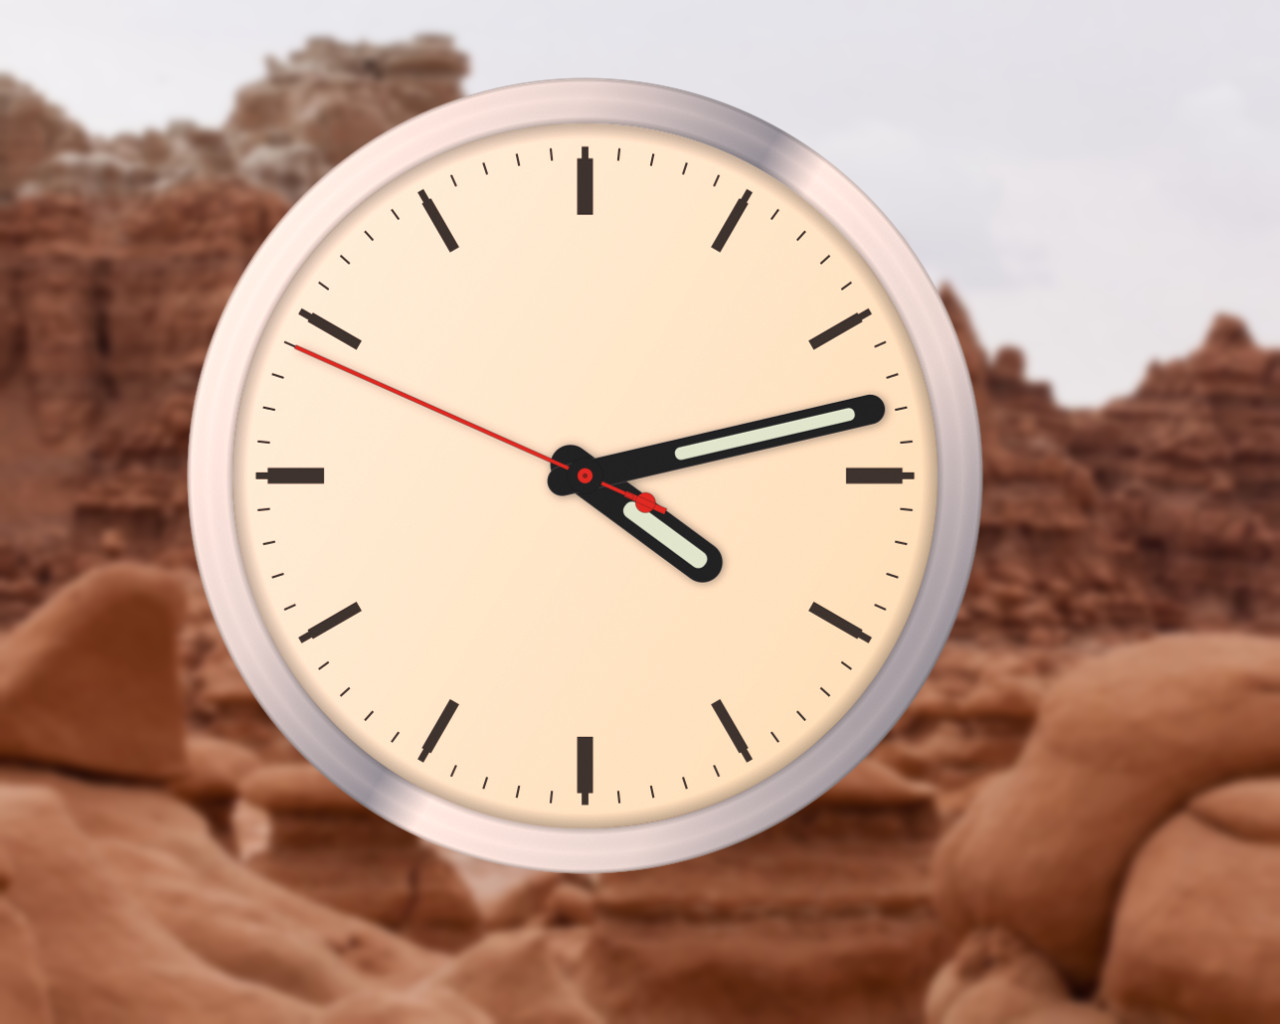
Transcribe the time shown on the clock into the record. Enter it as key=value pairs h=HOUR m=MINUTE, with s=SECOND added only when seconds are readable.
h=4 m=12 s=49
